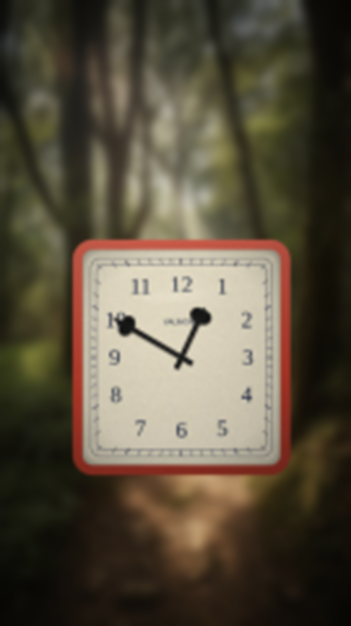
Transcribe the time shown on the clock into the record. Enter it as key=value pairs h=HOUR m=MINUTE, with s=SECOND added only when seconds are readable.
h=12 m=50
